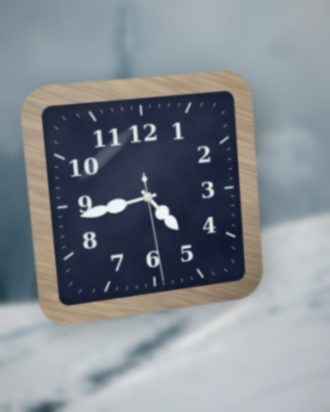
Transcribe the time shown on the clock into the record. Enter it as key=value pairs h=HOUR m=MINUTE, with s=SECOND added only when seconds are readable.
h=4 m=43 s=29
